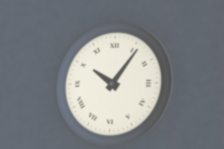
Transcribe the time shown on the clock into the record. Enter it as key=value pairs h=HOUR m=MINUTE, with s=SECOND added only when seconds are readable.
h=10 m=6
